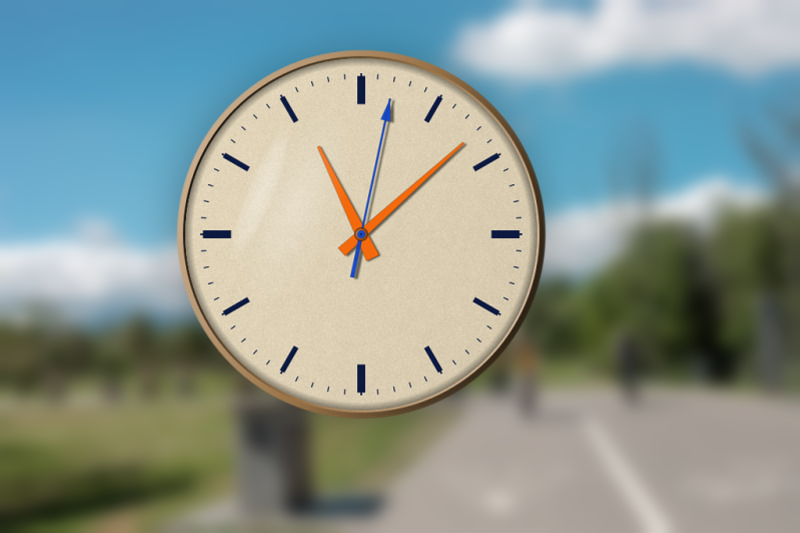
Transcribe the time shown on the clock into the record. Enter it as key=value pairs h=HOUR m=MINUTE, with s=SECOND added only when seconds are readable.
h=11 m=8 s=2
